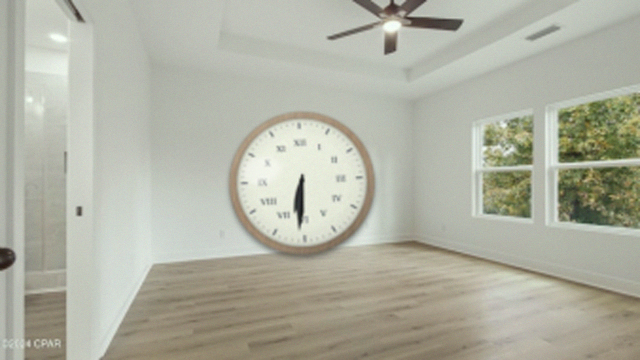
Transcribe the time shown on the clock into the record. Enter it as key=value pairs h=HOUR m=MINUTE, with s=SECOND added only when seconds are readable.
h=6 m=31
